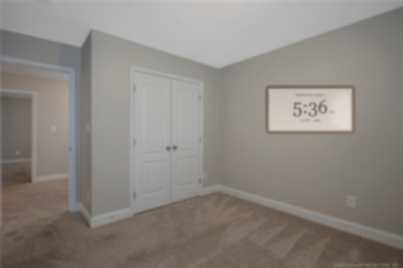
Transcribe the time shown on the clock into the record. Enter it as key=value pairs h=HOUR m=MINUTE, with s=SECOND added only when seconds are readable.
h=5 m=36
